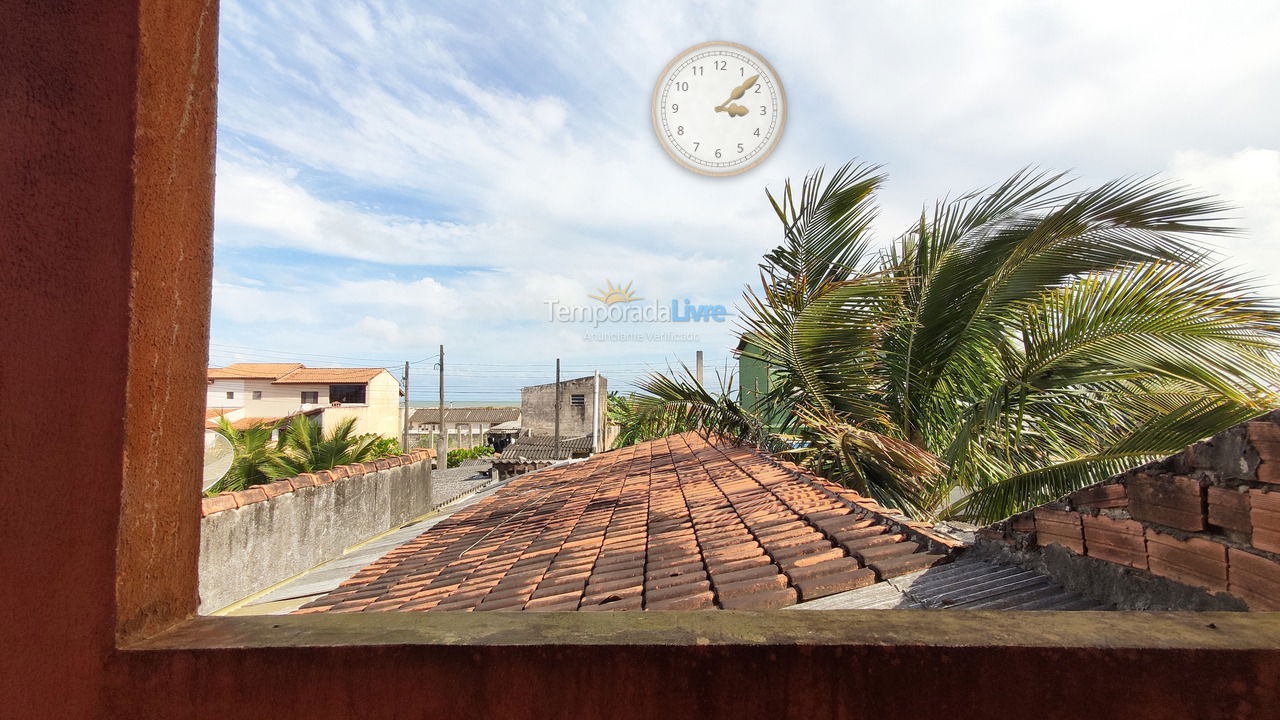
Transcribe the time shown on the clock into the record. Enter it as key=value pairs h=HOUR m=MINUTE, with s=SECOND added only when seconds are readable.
h=3 m=8
